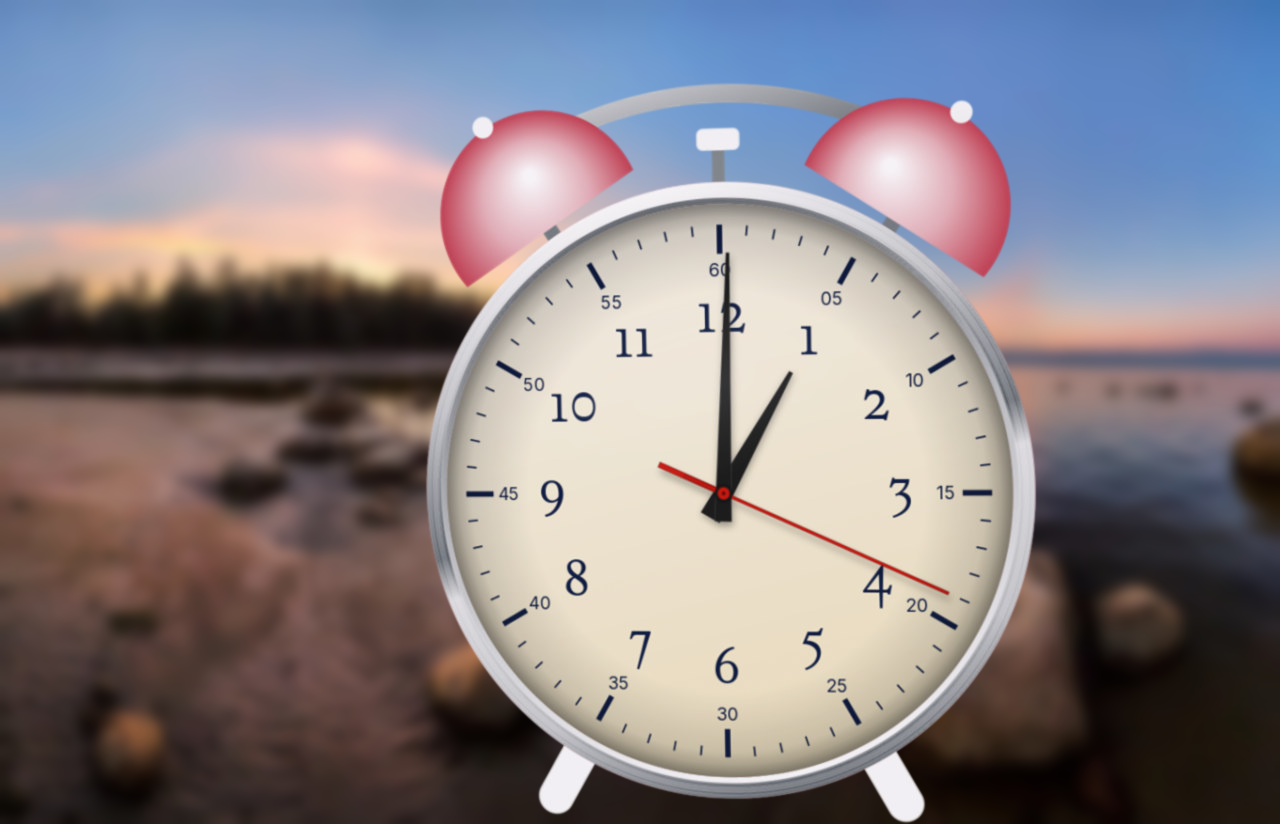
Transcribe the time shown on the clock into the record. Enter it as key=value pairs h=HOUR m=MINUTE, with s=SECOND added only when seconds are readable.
h=1 m=0 s=19
